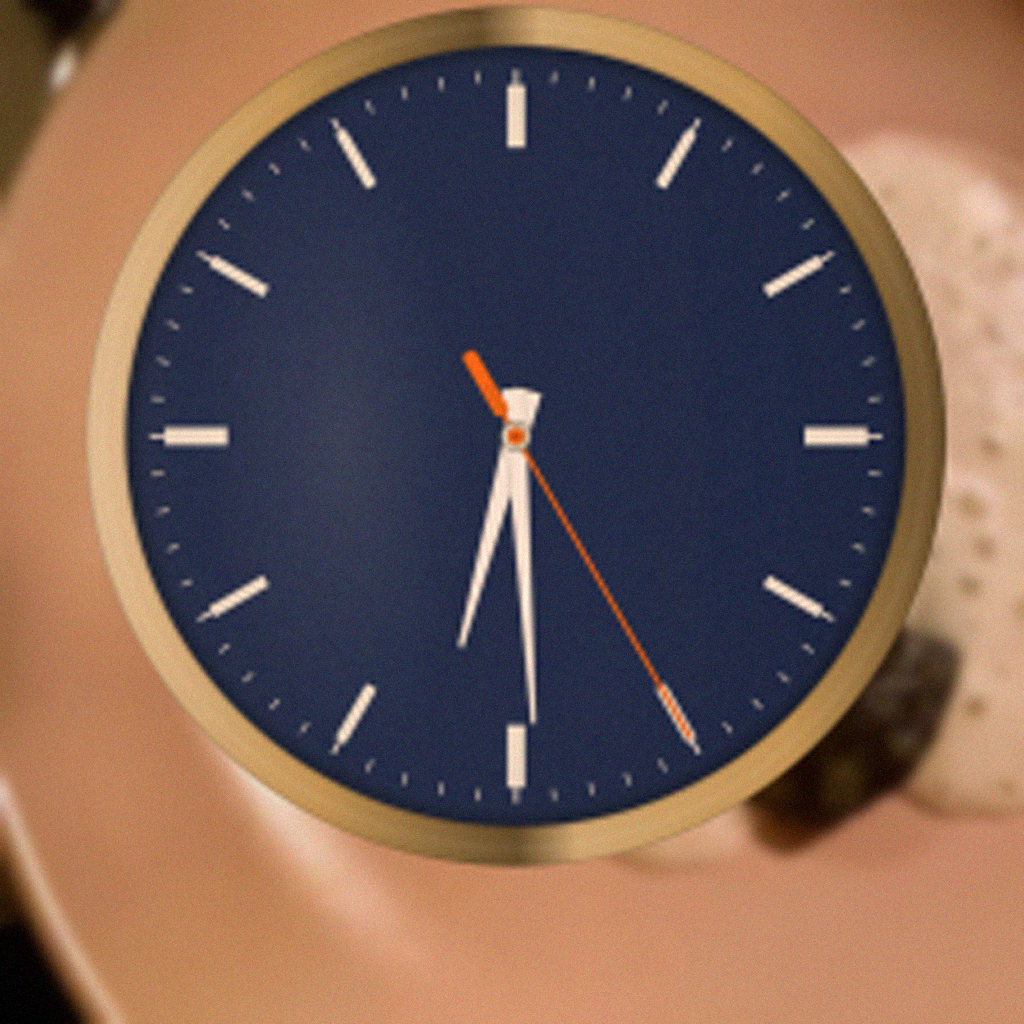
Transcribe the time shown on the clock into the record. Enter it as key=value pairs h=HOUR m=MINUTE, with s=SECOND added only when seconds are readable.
h=6 m=29 s=25
